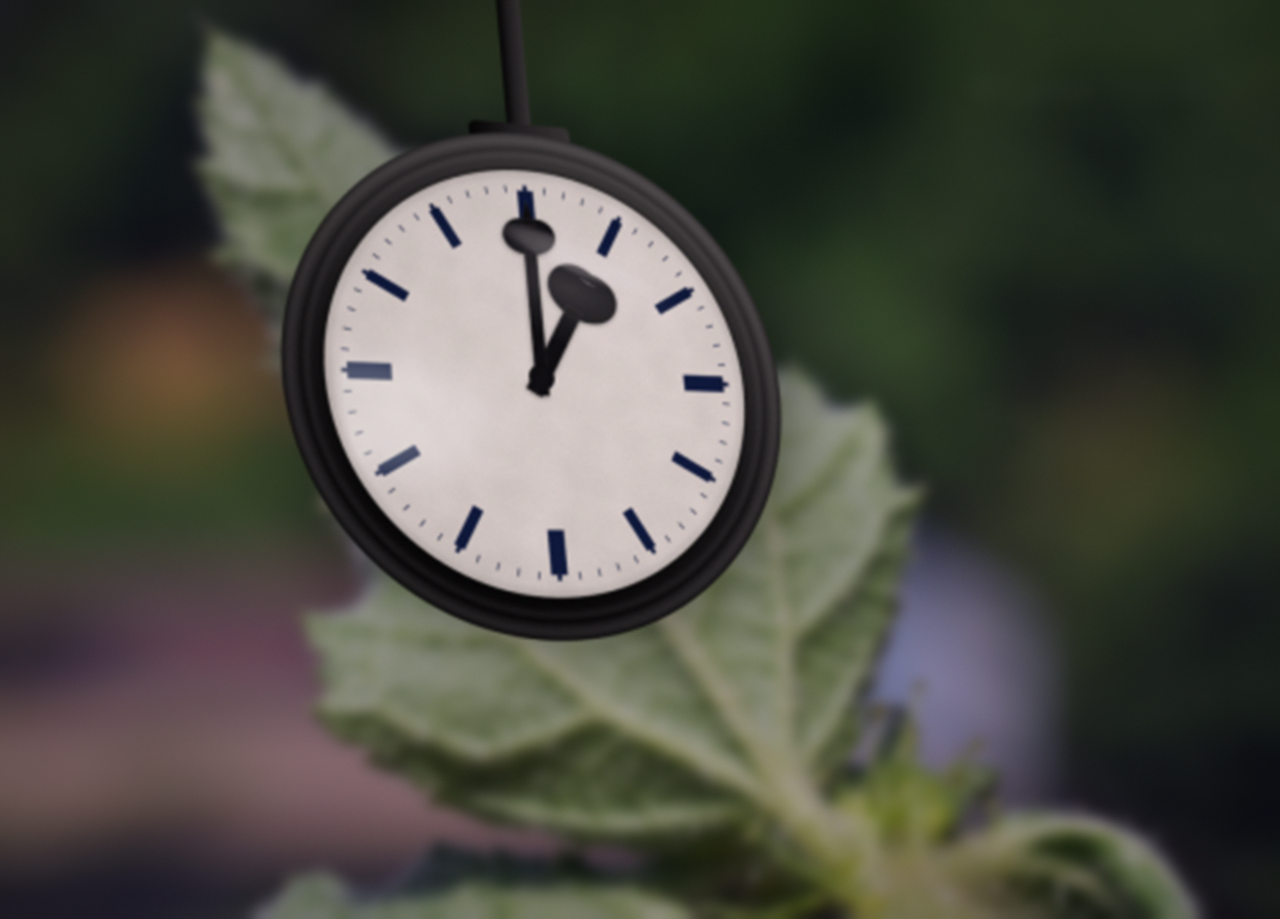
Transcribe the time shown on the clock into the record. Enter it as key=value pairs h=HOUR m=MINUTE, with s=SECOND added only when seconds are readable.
h=1 m=0
